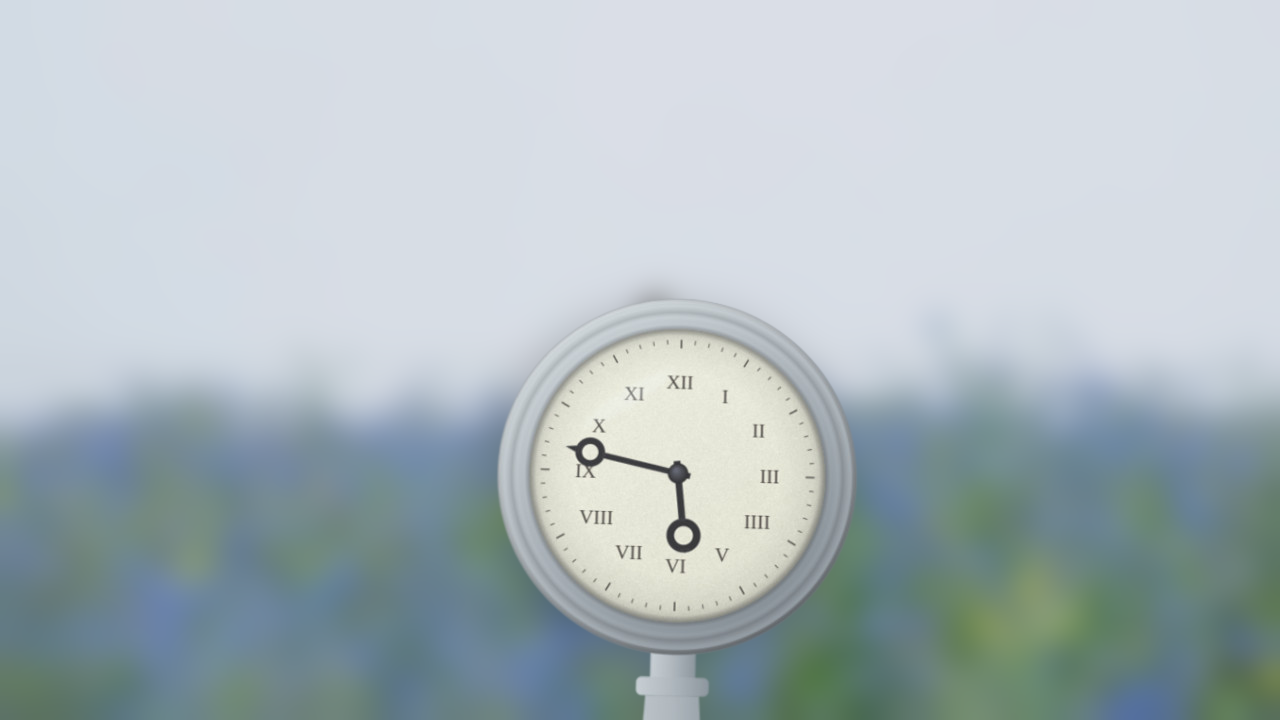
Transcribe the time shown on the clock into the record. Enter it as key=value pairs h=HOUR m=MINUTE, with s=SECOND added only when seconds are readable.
h=5 m=47
